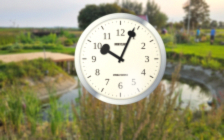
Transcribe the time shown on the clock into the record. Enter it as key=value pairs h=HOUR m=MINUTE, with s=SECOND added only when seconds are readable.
h=10 m=4
